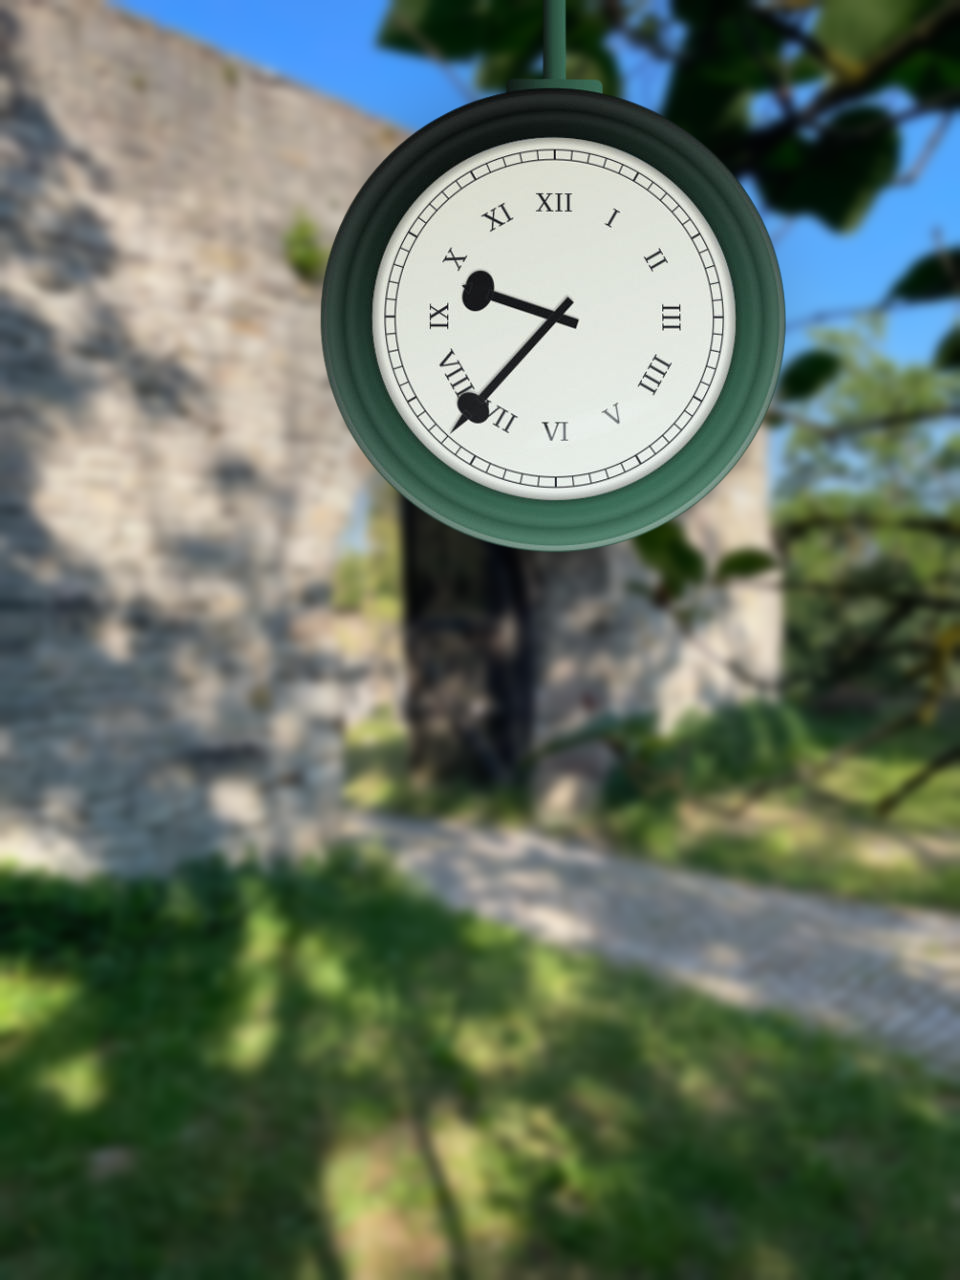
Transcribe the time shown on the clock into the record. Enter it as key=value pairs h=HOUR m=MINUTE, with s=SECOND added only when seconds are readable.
h=9 m=37
